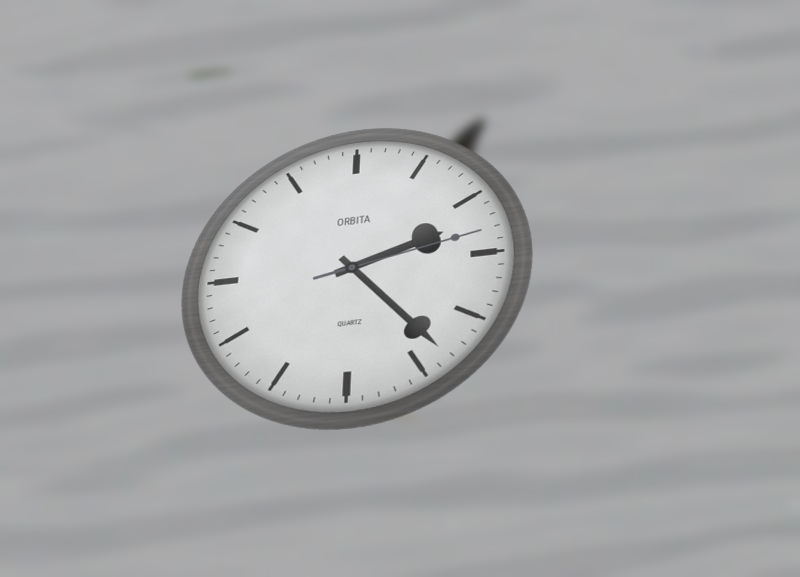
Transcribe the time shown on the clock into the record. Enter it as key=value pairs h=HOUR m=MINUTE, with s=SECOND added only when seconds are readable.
h=2 m=23 s=13
